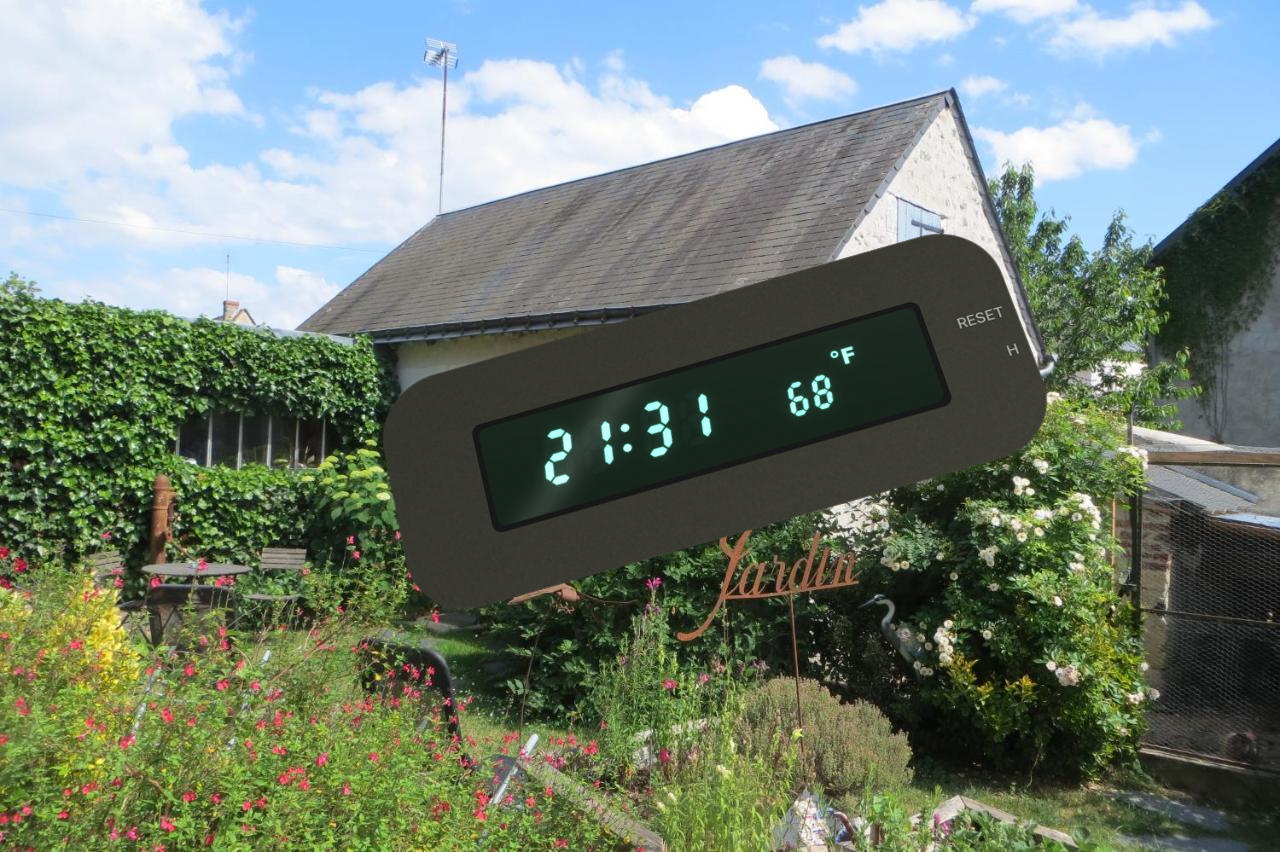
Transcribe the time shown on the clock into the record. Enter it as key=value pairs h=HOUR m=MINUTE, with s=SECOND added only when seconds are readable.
h=21 m=31
